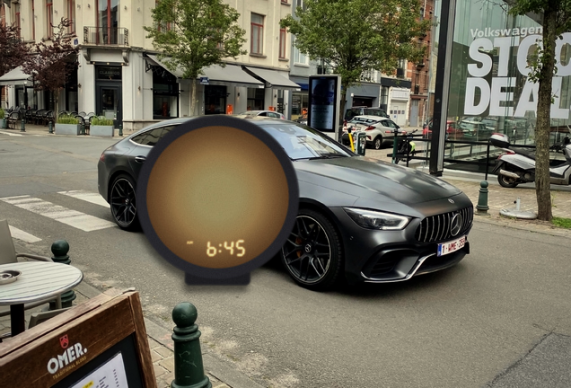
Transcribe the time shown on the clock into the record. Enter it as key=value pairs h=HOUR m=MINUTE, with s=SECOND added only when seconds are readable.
h=6 m=45
